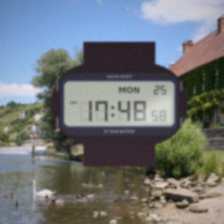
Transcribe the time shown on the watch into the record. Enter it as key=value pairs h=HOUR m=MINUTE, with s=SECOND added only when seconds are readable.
h=17 m=48 s=58
